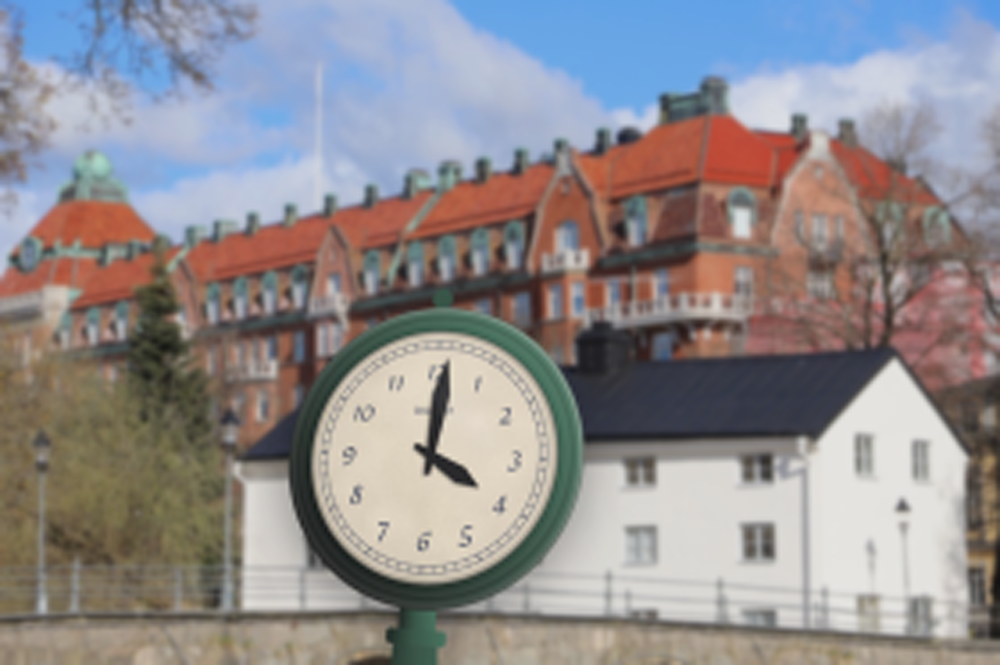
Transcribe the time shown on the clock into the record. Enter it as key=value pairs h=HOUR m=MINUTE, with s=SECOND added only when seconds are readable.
h=4 m=1
